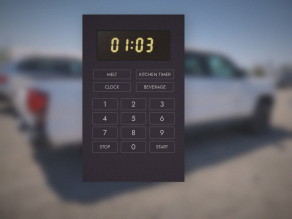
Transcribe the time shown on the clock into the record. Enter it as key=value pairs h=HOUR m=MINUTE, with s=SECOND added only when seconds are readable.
h=1 m=3
